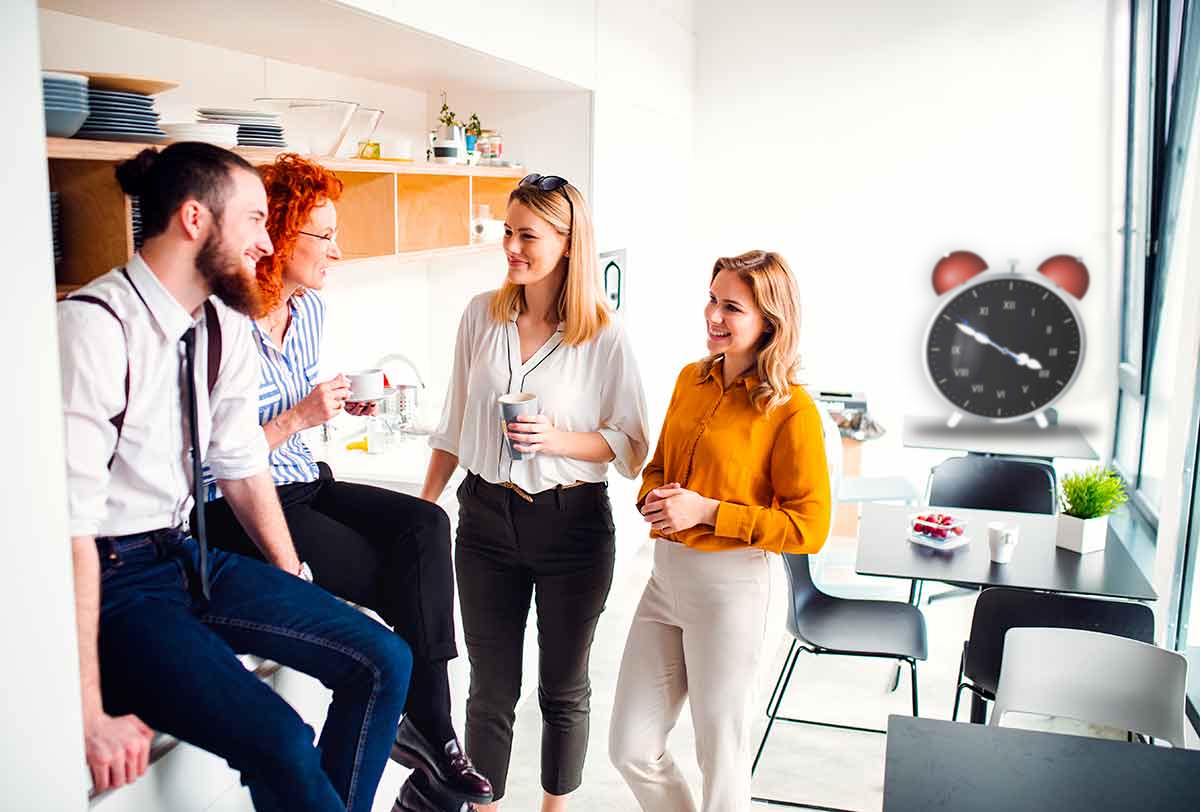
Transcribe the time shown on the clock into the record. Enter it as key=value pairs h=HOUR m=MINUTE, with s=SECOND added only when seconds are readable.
h=3 m=49 s=51
